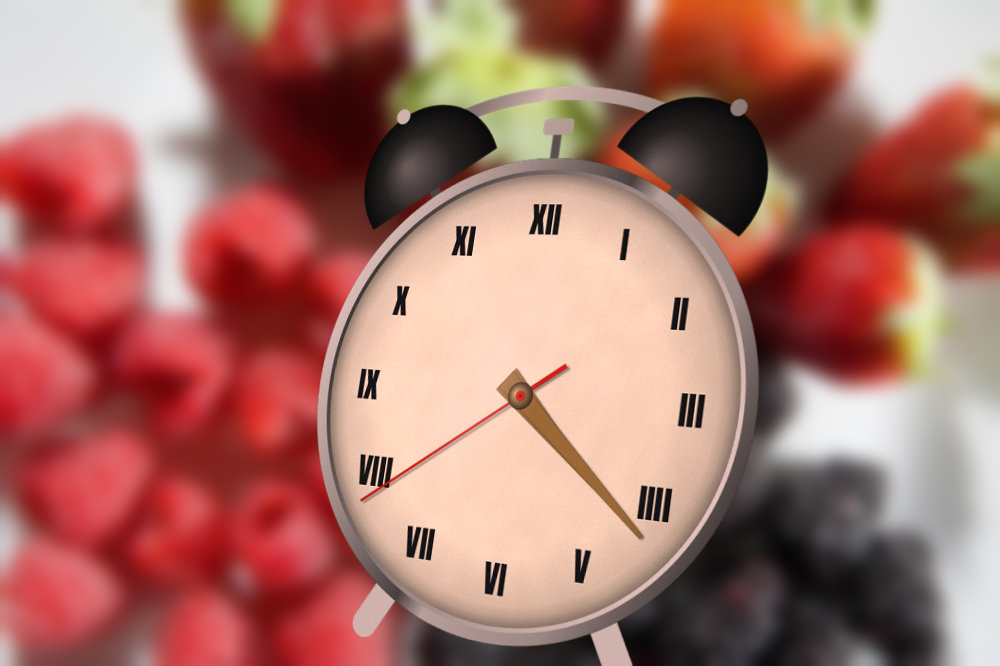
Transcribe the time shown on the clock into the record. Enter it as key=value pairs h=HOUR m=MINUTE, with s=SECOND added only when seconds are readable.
h=4 m=21 s=39
